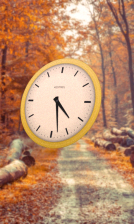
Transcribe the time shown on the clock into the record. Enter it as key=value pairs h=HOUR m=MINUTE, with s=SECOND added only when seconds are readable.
h=4 m=28
